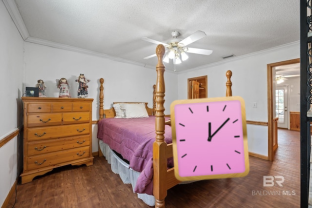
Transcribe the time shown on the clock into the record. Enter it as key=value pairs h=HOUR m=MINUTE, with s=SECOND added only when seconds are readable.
h=12 m=8
